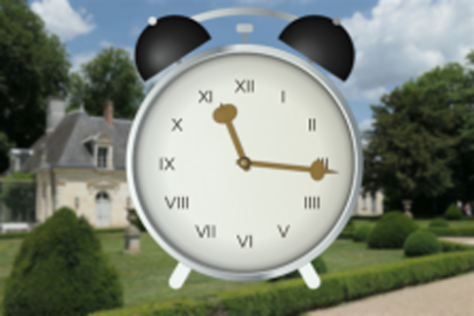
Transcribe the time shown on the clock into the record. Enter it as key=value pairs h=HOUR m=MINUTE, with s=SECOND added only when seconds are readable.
h=11 m=16
